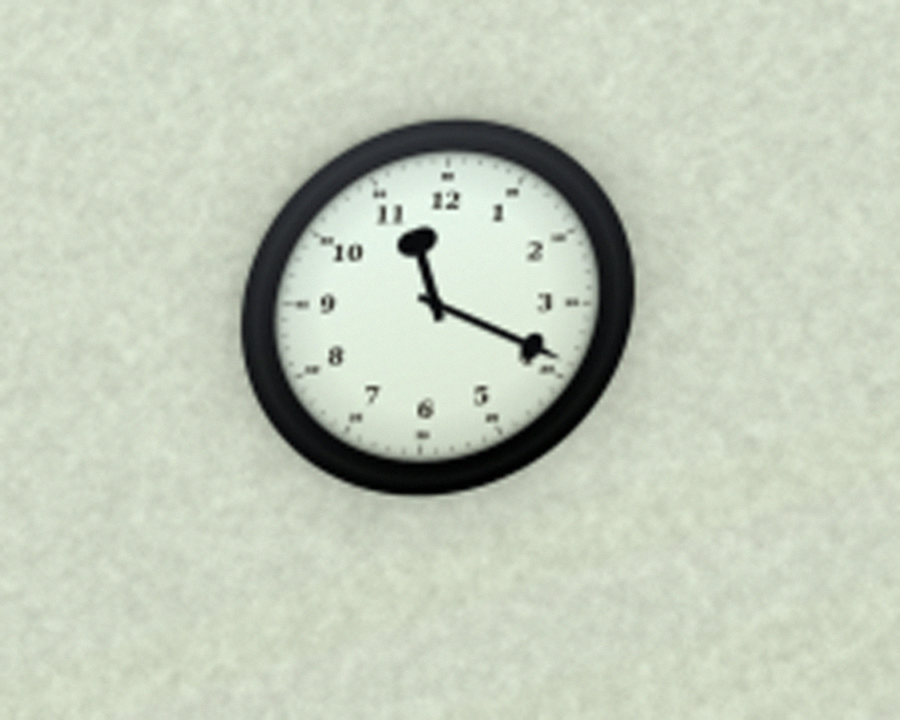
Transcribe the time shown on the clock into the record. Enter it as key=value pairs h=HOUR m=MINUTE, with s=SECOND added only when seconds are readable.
h=11 m=19
